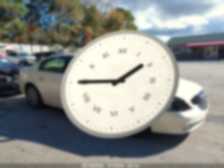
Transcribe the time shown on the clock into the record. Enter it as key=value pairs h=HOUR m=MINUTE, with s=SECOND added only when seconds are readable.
h=1 m=45
